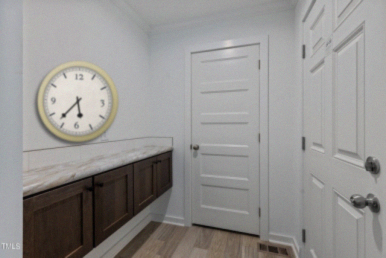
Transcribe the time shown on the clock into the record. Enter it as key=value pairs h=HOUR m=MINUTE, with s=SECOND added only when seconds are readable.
h=5 m=37
